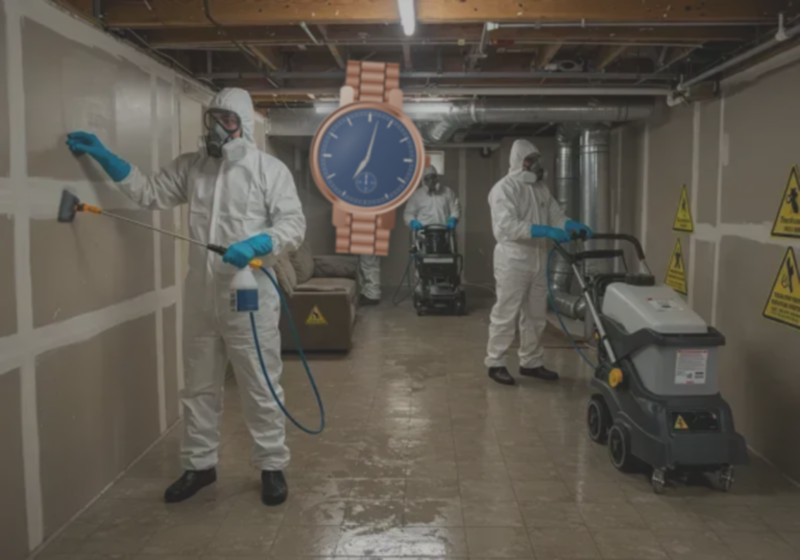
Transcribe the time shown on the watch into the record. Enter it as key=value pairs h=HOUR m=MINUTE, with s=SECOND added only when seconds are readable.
h=7 m=2
